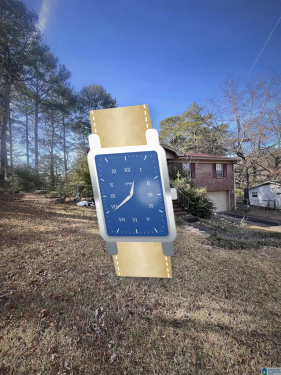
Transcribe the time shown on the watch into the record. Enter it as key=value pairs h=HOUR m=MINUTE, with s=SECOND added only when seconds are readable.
h=12 m=39
